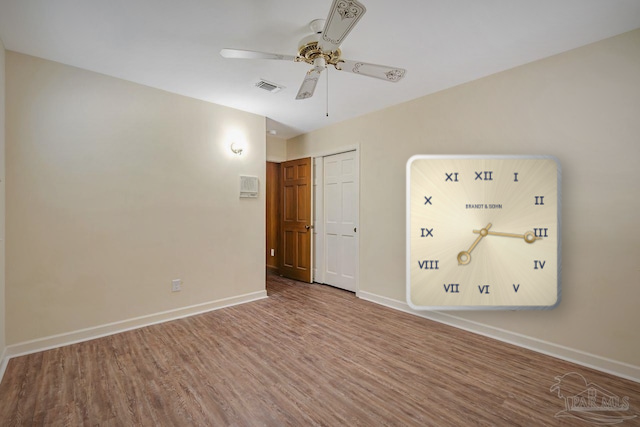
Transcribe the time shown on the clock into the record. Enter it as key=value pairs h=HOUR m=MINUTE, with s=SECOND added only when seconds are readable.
h=7 m=16
